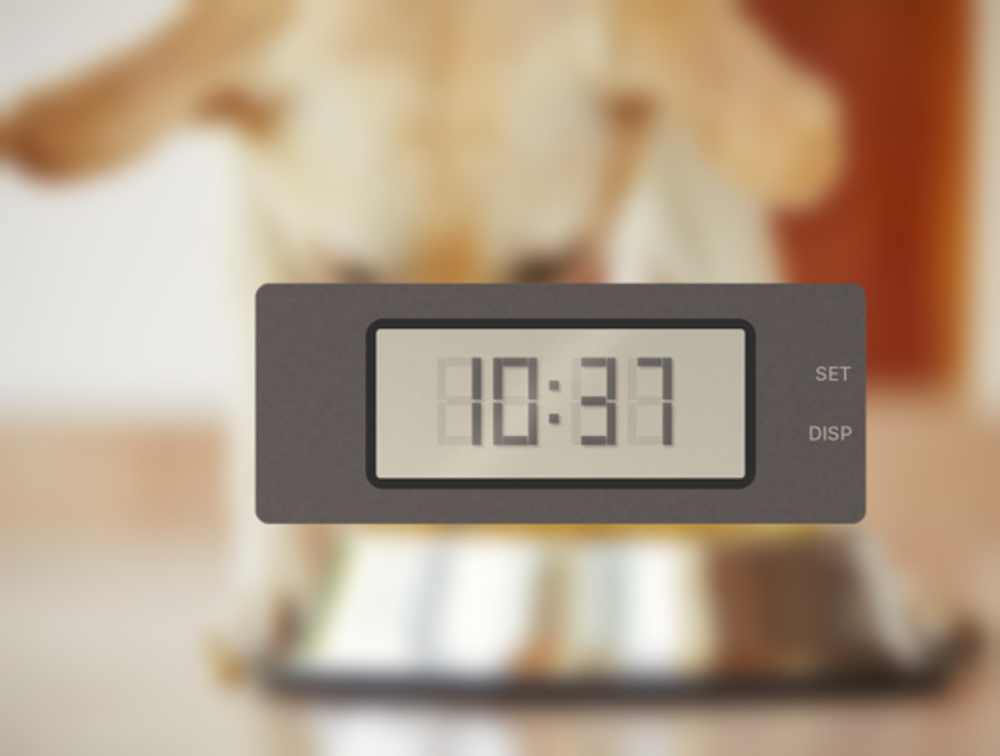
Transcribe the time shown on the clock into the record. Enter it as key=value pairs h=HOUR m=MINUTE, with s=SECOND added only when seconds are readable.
h=10 m=37
